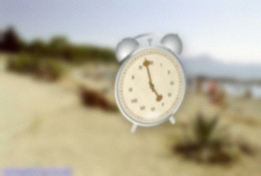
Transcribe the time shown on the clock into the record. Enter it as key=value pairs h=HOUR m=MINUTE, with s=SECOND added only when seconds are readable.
h=4 m=58
